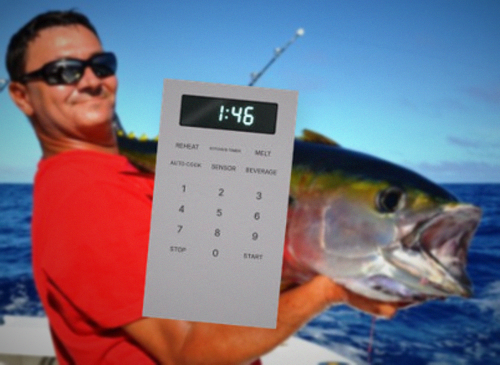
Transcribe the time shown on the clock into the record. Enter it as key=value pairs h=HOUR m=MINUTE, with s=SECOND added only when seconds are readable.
h=1 m=46
